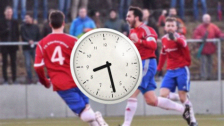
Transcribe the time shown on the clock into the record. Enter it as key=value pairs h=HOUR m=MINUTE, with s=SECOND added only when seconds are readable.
h=8 m=29
